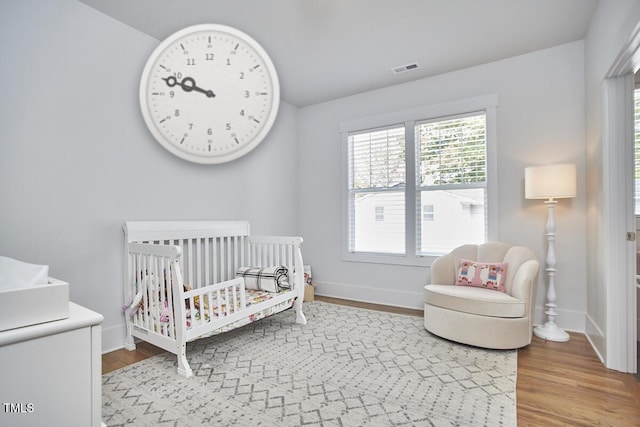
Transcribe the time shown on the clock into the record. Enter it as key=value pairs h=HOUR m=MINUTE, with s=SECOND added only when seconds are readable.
h=9 m=48
